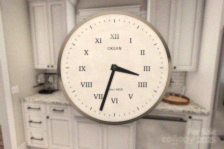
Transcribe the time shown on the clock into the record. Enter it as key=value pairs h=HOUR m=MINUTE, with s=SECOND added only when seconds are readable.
h=3 m=33
